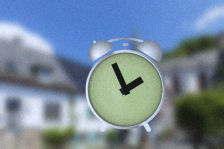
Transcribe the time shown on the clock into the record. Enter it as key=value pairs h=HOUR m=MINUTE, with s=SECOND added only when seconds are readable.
h=1 m=56
